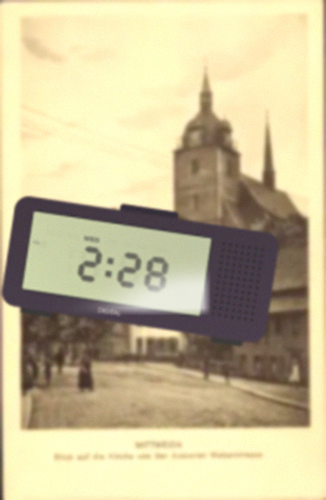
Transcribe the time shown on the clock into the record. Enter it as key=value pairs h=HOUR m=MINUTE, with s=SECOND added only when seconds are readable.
h=2 m=28
